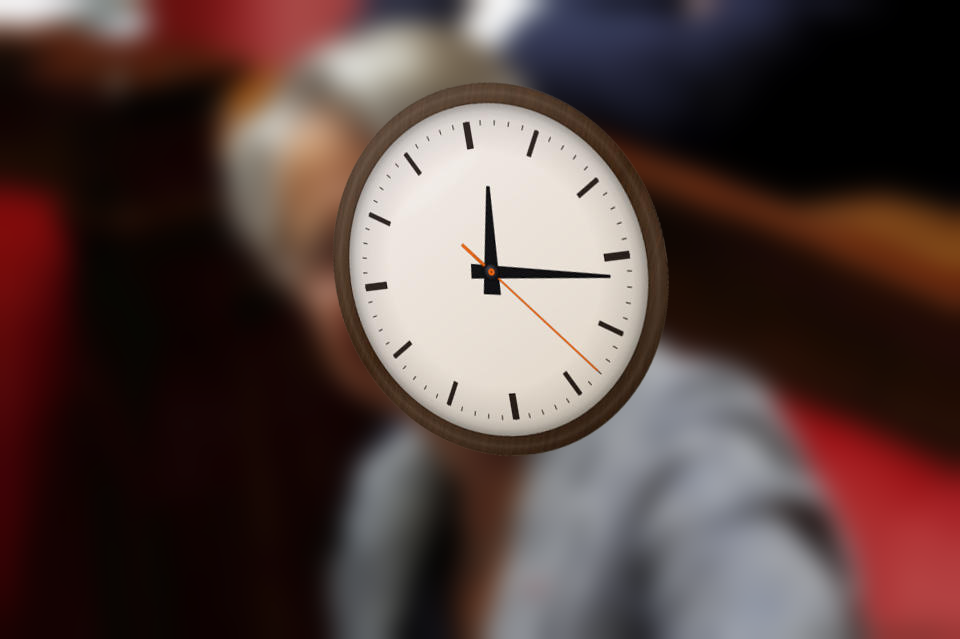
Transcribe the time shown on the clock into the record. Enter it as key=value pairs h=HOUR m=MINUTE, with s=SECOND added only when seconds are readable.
h=12 m=16 s=23
